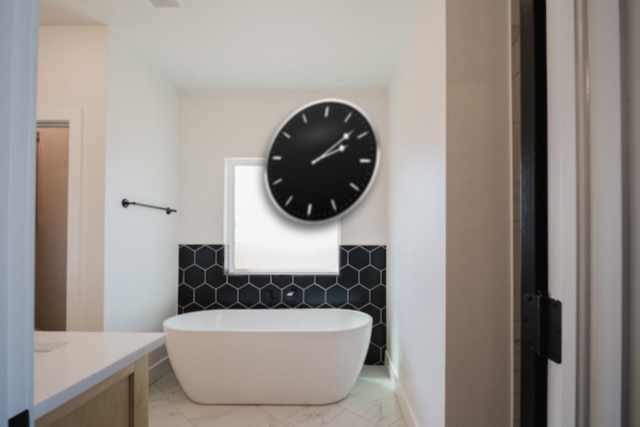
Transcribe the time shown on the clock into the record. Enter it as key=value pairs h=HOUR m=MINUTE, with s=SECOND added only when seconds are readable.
h=2 m=8
